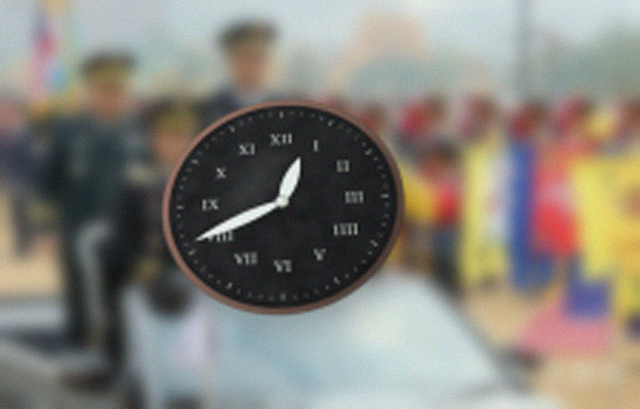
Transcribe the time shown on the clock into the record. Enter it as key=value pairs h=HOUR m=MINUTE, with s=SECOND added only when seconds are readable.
h=12 m=41
